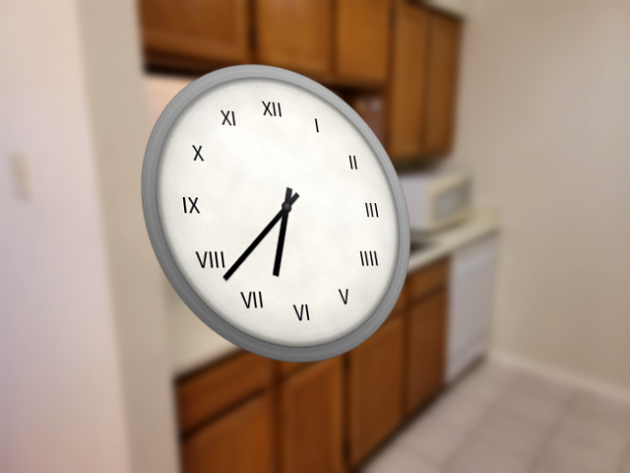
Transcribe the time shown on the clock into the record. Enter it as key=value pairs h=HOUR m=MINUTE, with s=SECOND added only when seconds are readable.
h=6 m=38
